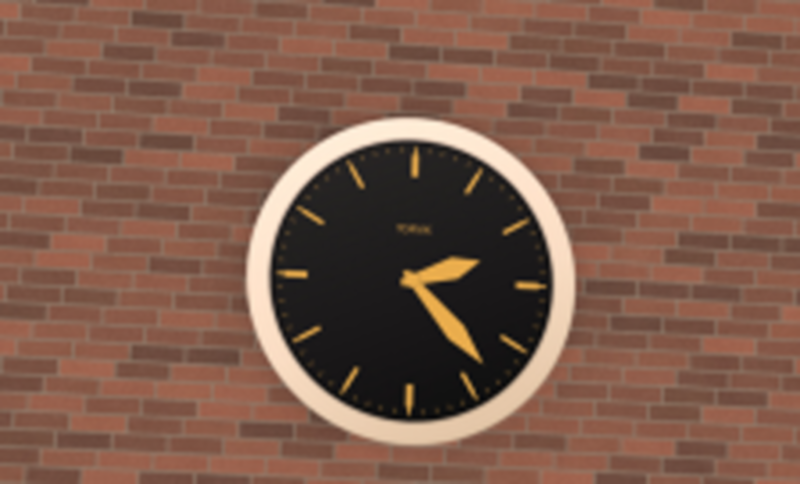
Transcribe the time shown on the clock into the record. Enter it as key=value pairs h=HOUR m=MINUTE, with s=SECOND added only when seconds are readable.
h=2 m=23
